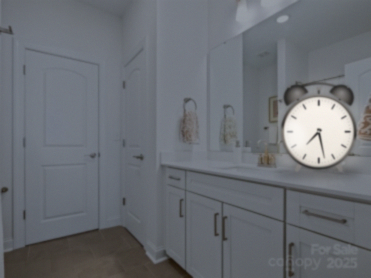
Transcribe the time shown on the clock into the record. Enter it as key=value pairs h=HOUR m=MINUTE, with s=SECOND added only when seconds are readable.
h=7 m=28
